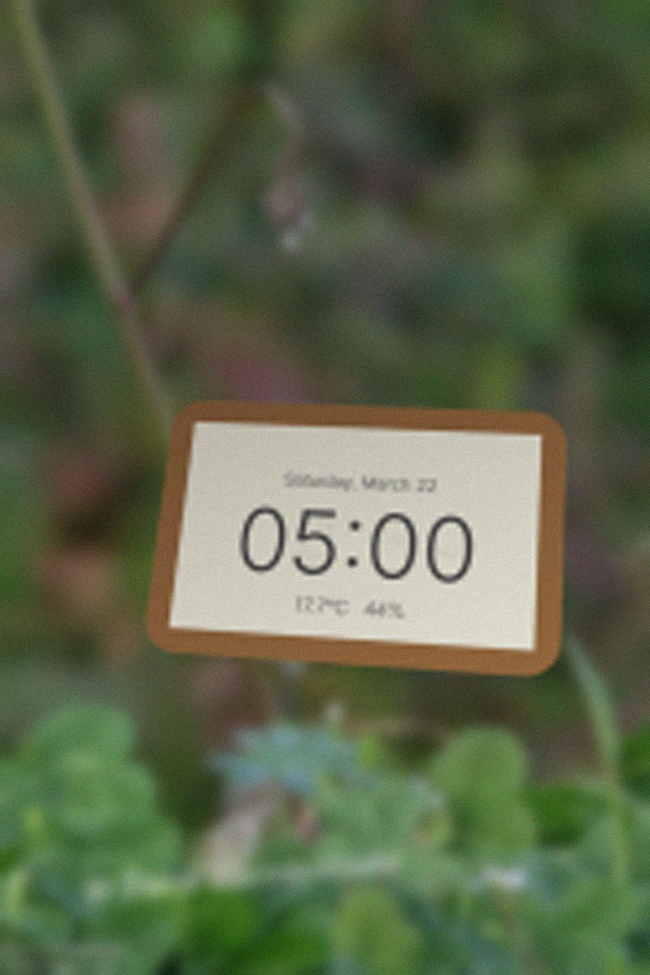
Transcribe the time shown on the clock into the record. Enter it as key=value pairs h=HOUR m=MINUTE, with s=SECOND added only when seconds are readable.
h=5 m=0
